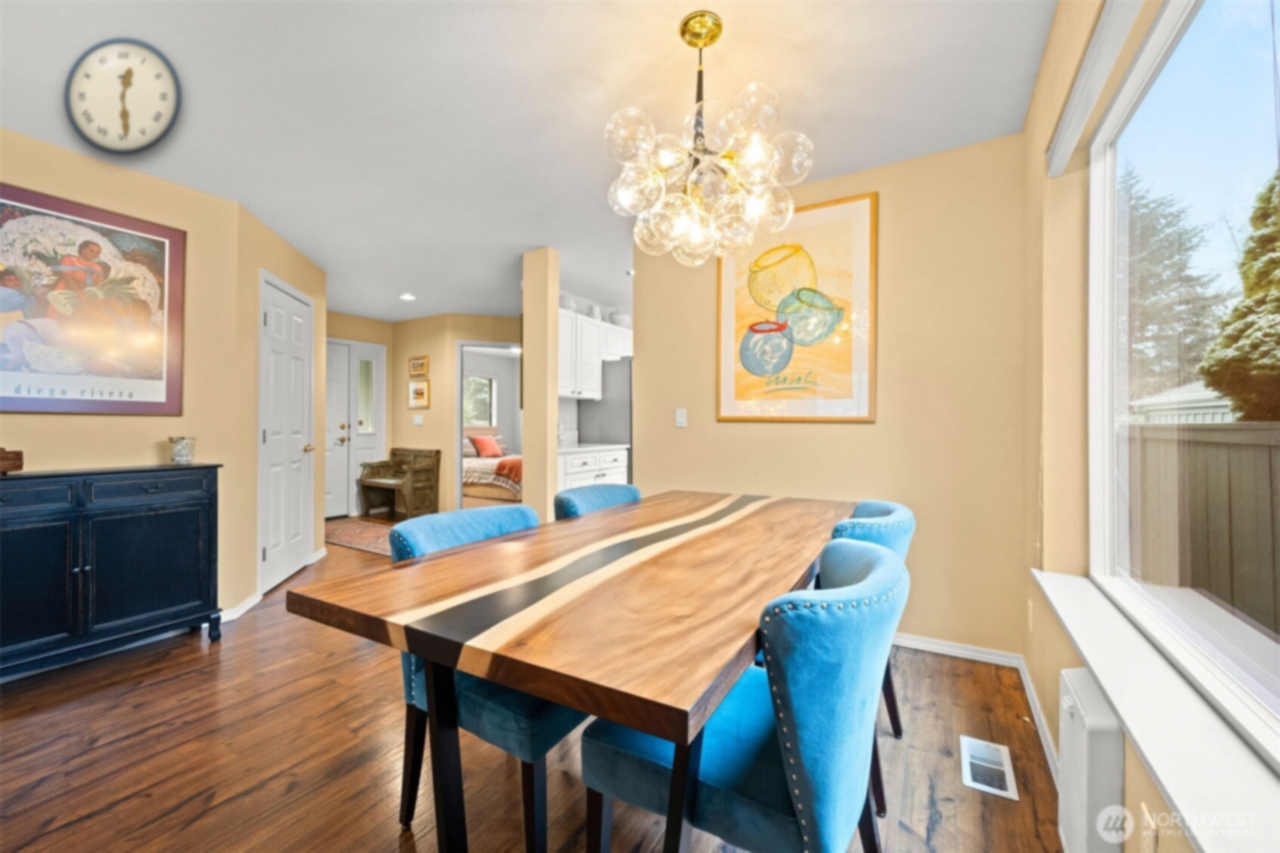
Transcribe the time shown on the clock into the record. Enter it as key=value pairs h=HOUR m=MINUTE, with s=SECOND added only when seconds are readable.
h=12 m=29
